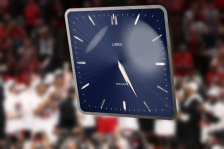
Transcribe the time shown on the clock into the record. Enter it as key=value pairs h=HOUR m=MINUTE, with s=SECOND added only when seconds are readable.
h=5 m=26
